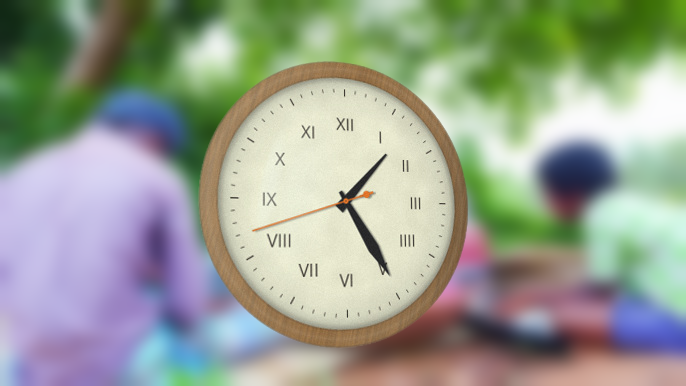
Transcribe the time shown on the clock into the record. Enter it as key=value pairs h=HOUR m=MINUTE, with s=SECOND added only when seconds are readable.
h=1 m=24 s=42
